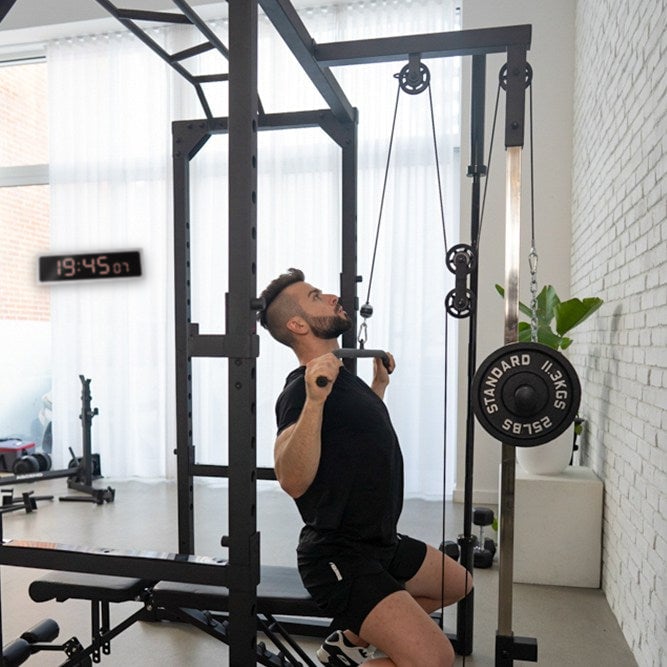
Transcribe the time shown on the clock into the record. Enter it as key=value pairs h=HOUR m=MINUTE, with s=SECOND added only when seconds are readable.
h=19 m=45
